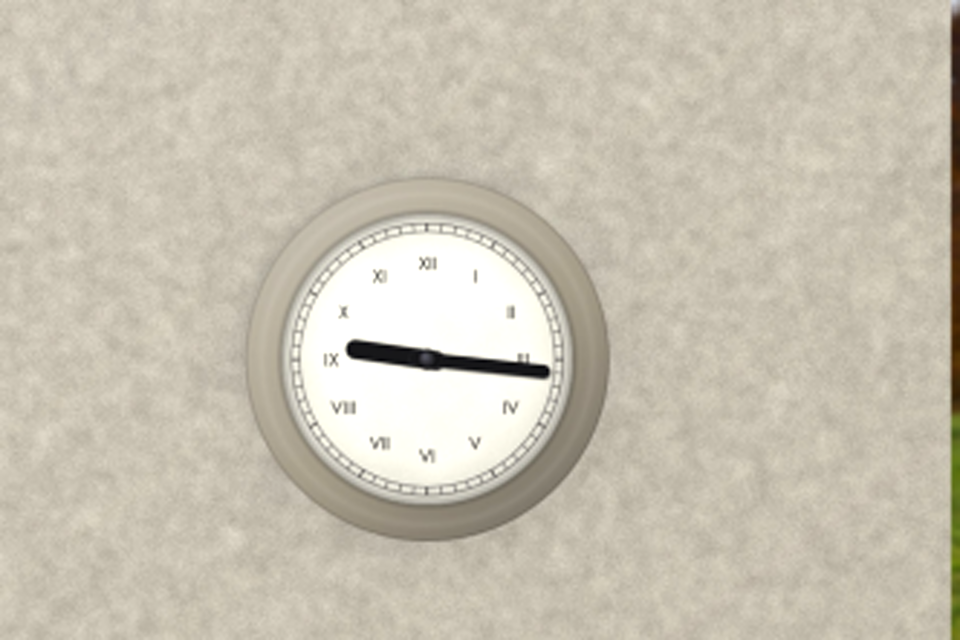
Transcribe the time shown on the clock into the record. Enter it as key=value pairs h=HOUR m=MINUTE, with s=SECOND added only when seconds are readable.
h=9 m=16
